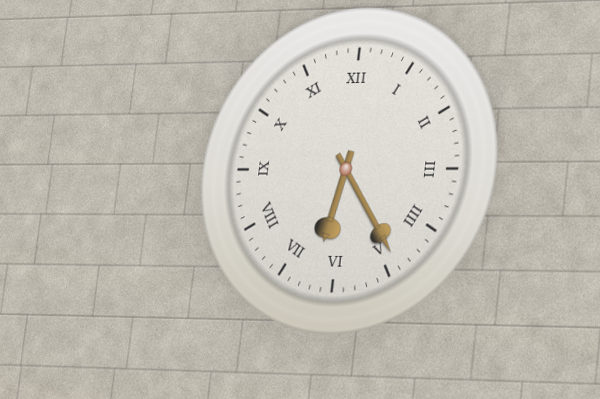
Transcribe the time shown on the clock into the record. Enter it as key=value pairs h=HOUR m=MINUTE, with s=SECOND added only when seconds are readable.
h=6 m=24
